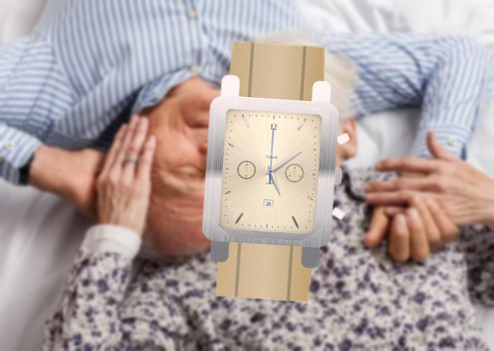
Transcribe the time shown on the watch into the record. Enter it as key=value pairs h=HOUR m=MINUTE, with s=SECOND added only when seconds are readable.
h=5 m=9
